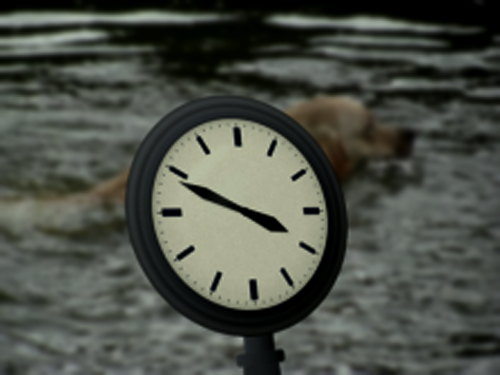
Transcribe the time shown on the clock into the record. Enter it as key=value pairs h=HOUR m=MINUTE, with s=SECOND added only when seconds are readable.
h=3 m=49
